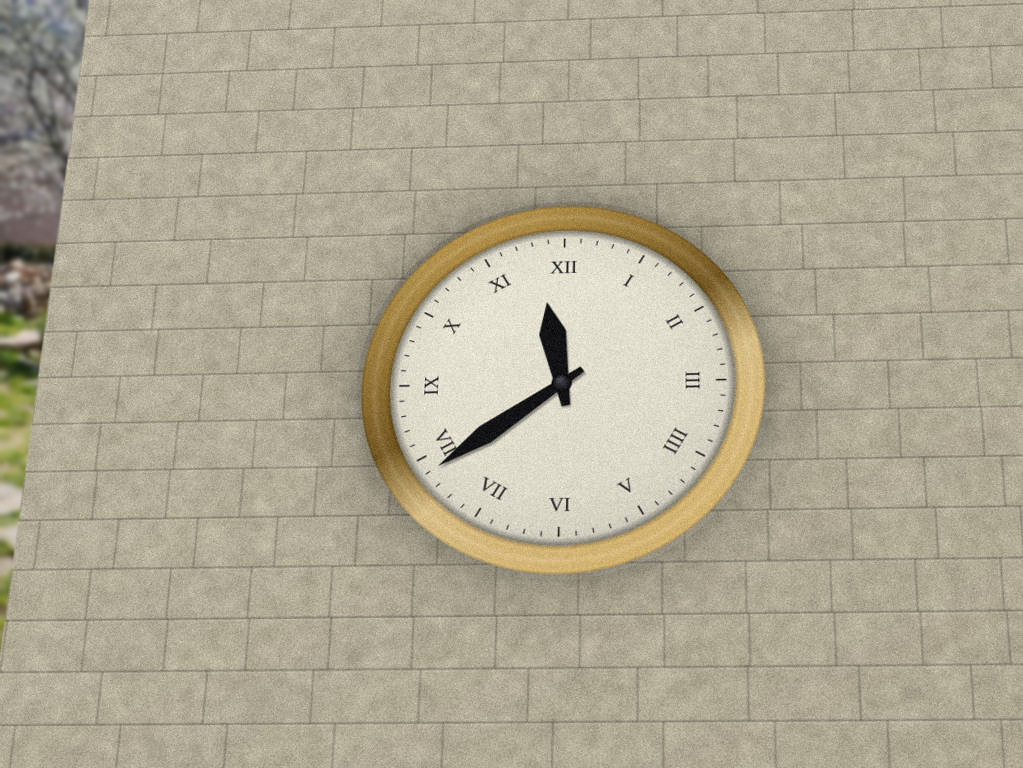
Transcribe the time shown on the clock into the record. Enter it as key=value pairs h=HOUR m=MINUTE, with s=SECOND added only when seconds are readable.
h=11 m=39
